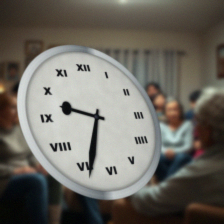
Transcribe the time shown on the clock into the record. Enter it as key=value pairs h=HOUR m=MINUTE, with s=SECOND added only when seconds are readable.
h=9 m=34
